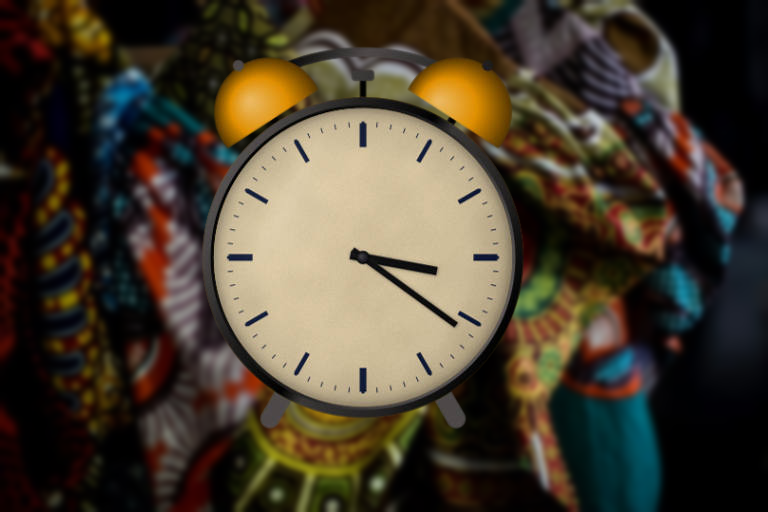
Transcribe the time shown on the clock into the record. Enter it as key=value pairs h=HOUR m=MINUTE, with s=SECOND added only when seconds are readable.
h=3 m=21
